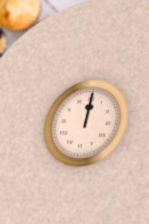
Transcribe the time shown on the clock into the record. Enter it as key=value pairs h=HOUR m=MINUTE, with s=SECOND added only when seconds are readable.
h=12 m=0
